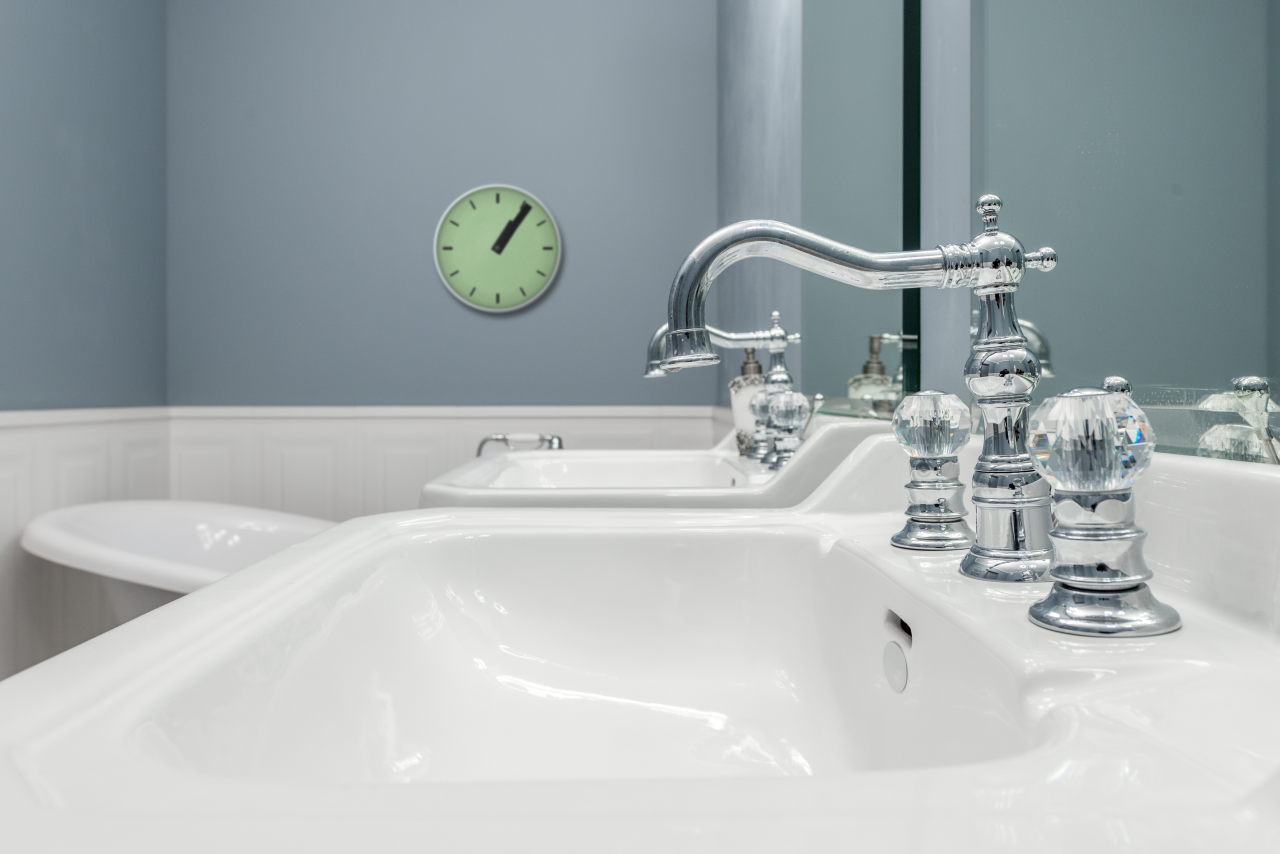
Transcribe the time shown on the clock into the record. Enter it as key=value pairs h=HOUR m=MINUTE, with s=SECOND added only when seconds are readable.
h=1 m=6
